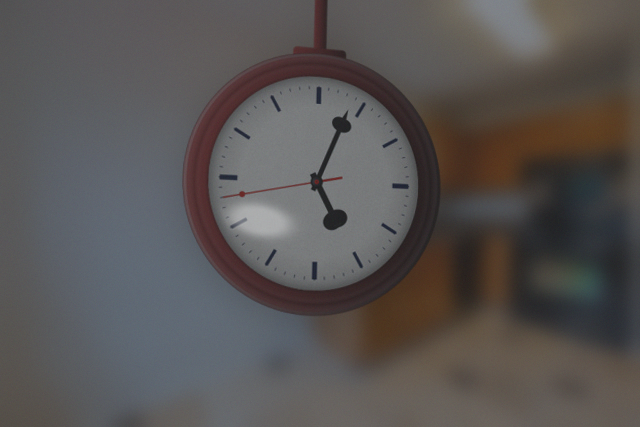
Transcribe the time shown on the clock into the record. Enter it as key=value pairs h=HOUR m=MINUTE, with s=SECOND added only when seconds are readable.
h=5 m=3 s=43
